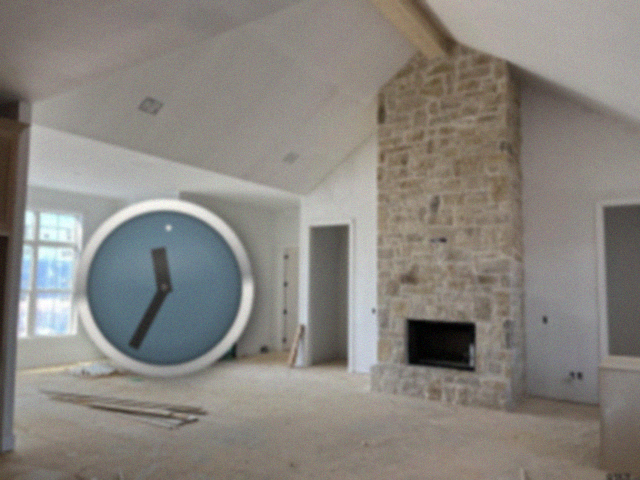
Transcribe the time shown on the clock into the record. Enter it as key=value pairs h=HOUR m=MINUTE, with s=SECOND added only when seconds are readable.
h=11 m=34
